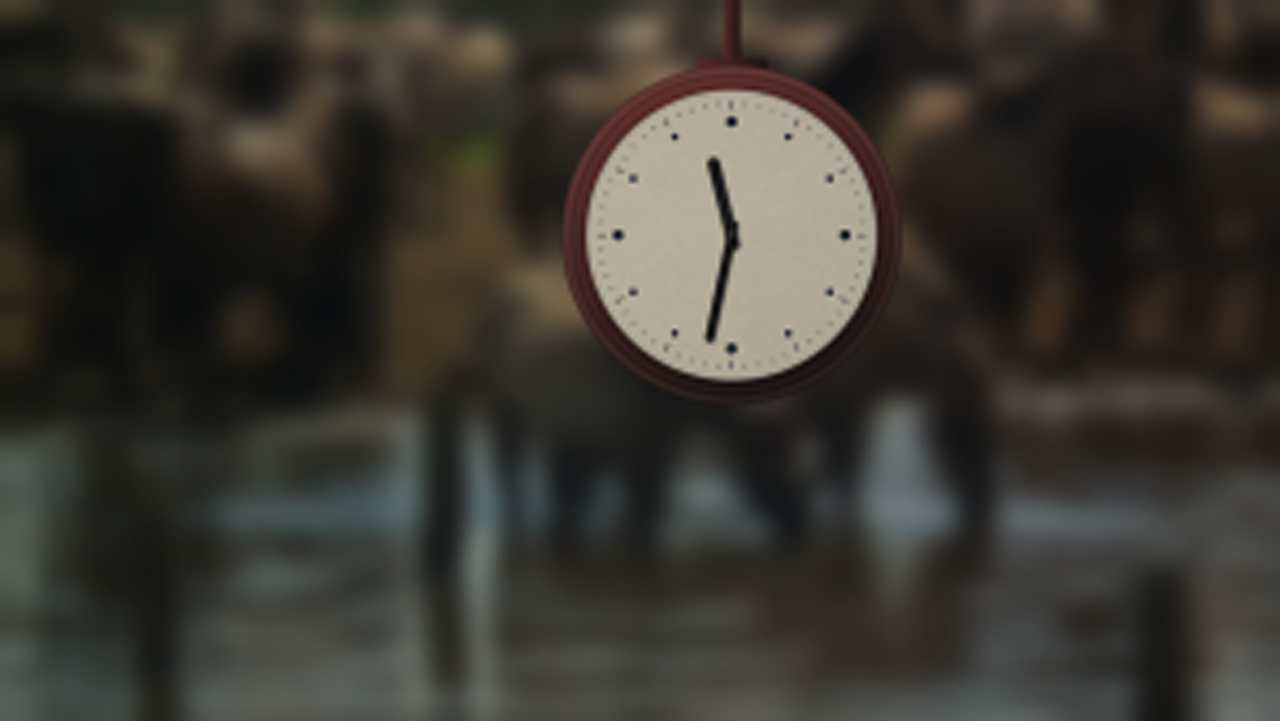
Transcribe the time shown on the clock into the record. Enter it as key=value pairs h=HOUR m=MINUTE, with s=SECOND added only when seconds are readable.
h=11 m=32
